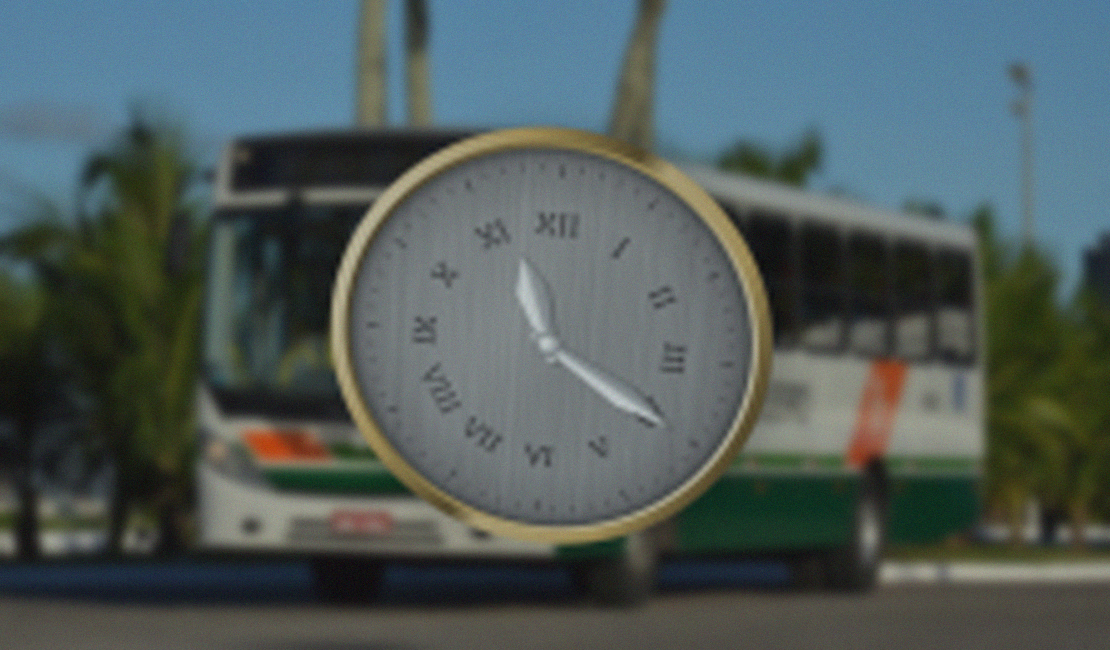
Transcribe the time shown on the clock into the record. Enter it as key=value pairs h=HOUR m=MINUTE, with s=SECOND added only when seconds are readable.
h=11 m=20
